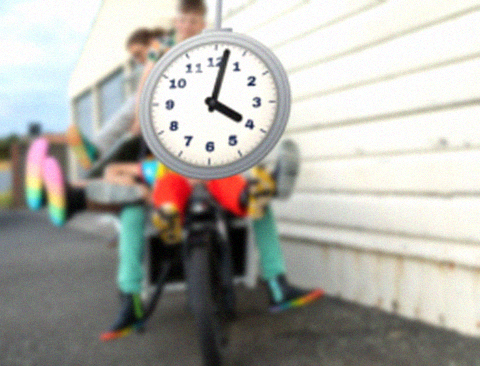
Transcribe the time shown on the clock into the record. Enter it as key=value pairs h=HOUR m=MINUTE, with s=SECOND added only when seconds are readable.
h=4 m=2
